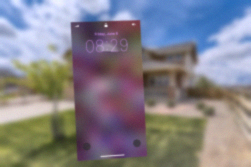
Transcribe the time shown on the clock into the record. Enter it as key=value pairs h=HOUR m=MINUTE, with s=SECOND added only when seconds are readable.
h=8 m=29
